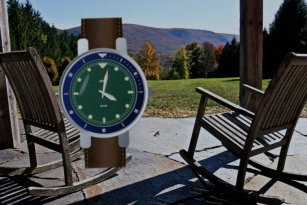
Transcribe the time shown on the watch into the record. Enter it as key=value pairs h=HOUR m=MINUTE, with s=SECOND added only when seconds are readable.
h=4 m=2
